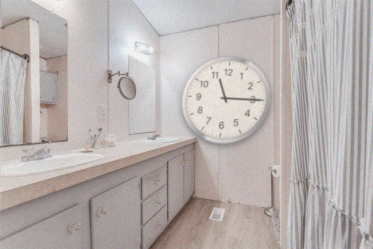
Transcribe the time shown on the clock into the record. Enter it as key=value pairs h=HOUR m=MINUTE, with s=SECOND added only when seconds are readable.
h=11 m=15
